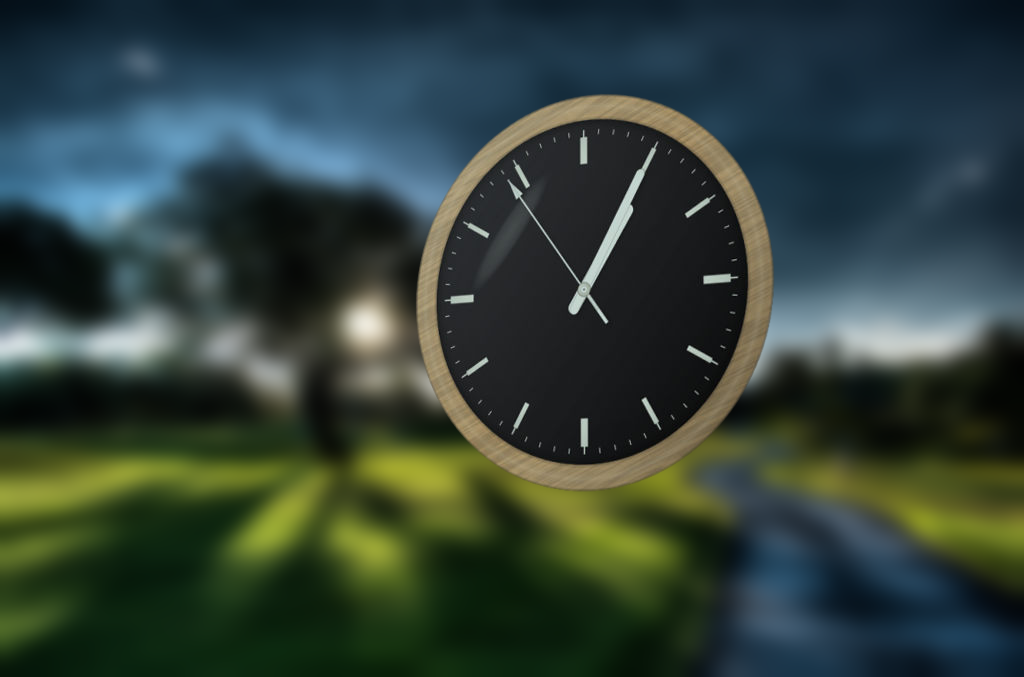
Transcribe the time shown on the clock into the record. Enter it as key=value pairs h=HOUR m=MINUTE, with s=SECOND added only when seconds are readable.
h=1 m=4 s=54
